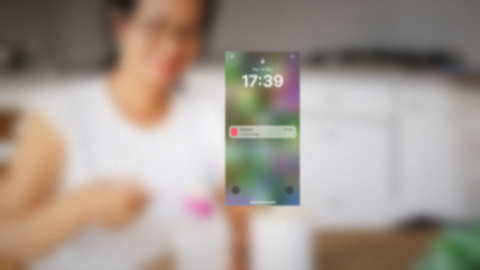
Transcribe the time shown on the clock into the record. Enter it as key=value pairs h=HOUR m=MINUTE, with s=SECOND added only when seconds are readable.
h=17 m=39
